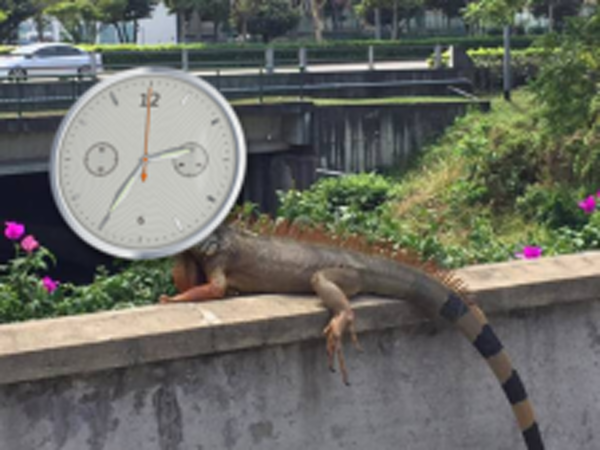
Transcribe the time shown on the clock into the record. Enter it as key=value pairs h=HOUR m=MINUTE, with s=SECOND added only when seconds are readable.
h=2 m=35
